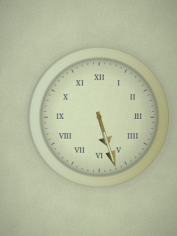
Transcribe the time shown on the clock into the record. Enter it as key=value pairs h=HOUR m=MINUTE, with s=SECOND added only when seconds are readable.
h=5 m=27
